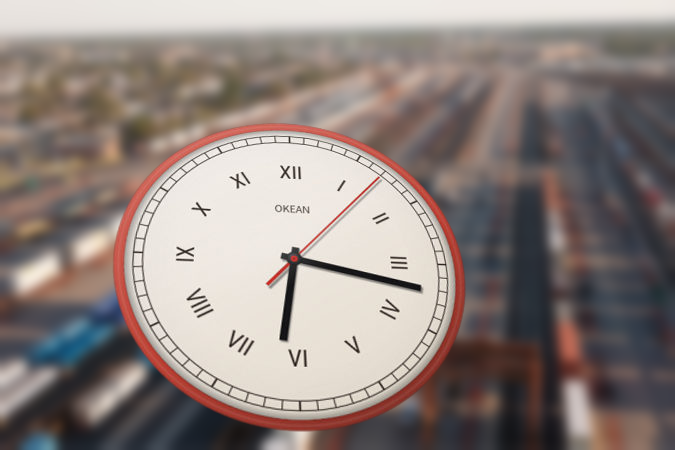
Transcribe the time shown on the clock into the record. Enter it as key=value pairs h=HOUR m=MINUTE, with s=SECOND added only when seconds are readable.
h=6 m=17 s=7
